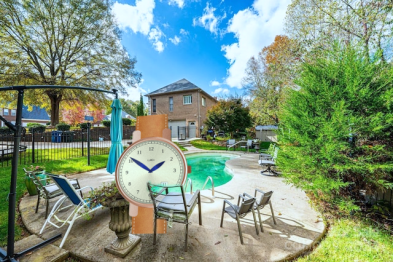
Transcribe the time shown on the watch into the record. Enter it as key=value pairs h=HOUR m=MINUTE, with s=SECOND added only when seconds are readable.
h=1 m=51
